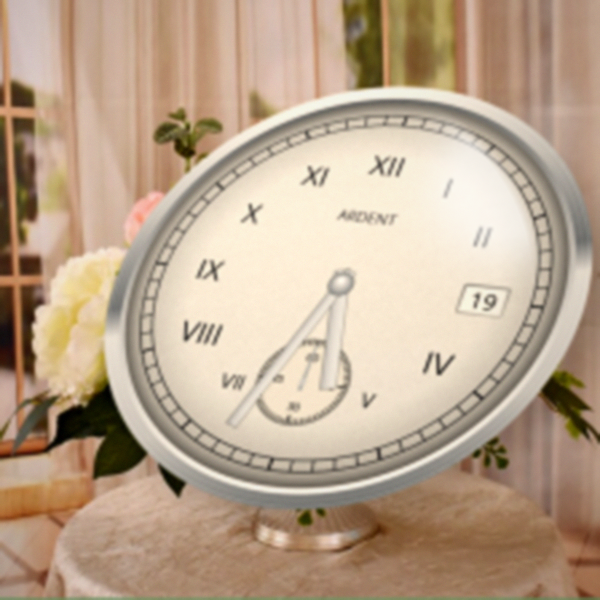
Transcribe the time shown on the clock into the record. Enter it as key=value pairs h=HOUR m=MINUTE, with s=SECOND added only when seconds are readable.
h=5 m=33
